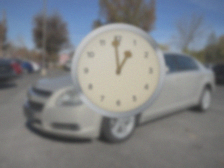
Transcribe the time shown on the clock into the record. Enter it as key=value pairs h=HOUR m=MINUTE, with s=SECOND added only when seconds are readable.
h=12 m=59
